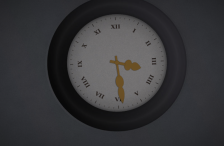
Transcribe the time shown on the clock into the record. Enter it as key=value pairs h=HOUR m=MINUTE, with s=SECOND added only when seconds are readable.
h=3 m=29
